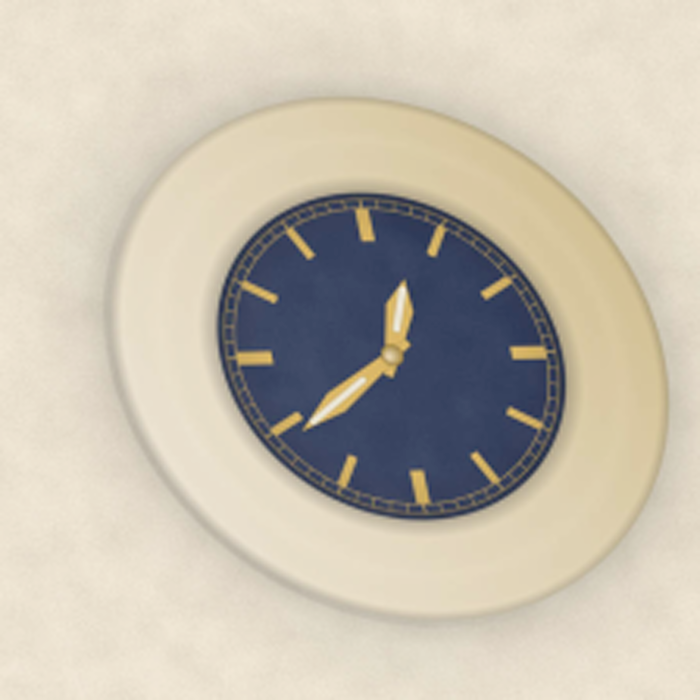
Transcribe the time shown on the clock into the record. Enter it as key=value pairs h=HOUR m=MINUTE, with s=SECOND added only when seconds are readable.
h=12 m=39
